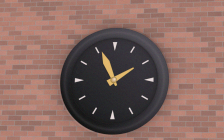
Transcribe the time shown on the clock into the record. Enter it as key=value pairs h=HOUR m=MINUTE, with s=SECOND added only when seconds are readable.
h=1 m=56
